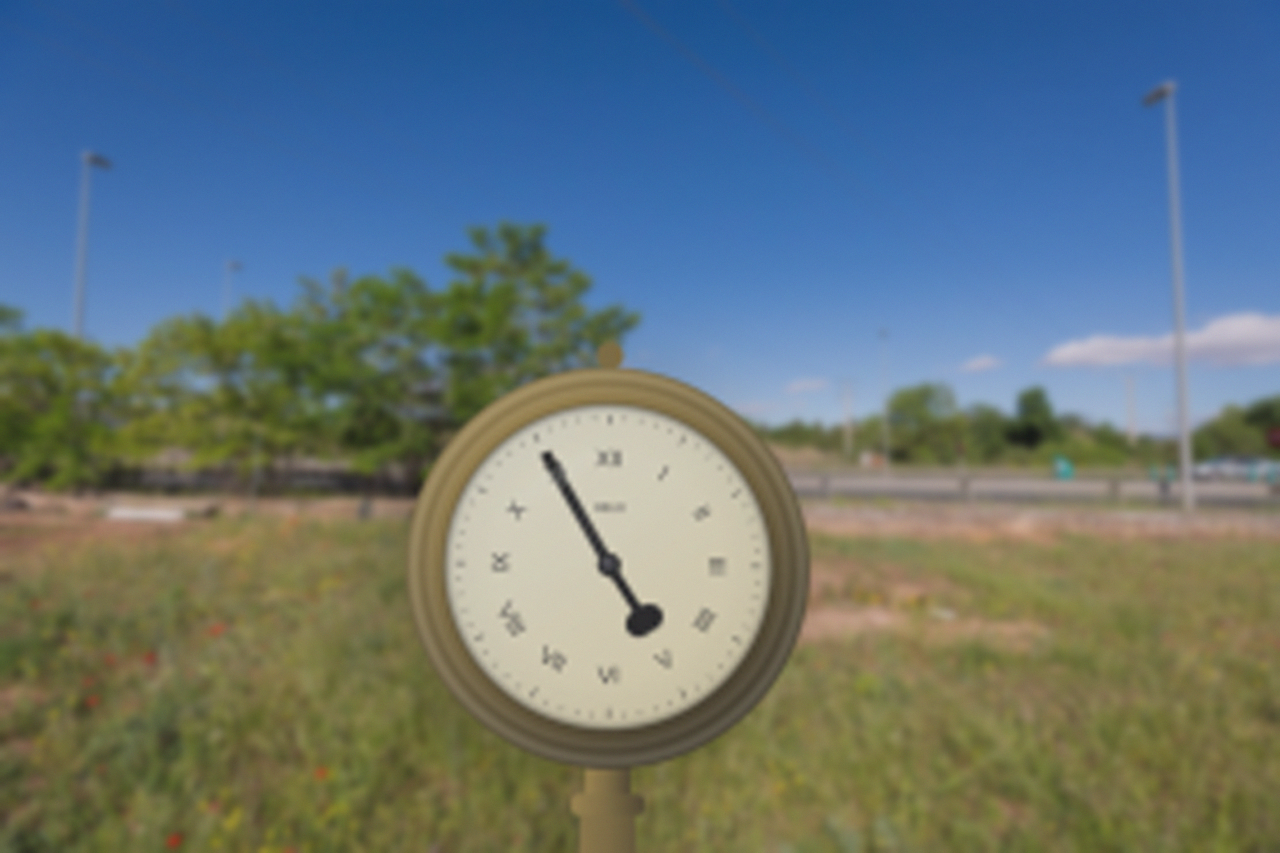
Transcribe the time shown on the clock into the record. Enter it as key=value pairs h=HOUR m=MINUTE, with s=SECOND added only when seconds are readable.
h=4 m=55
